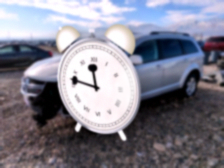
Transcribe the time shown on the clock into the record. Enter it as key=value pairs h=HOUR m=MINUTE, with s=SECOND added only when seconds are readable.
h=11 m=47
